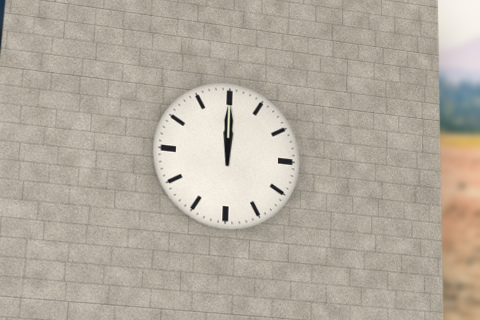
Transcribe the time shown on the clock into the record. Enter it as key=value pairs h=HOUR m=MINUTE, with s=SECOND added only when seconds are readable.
h=12 m=0
